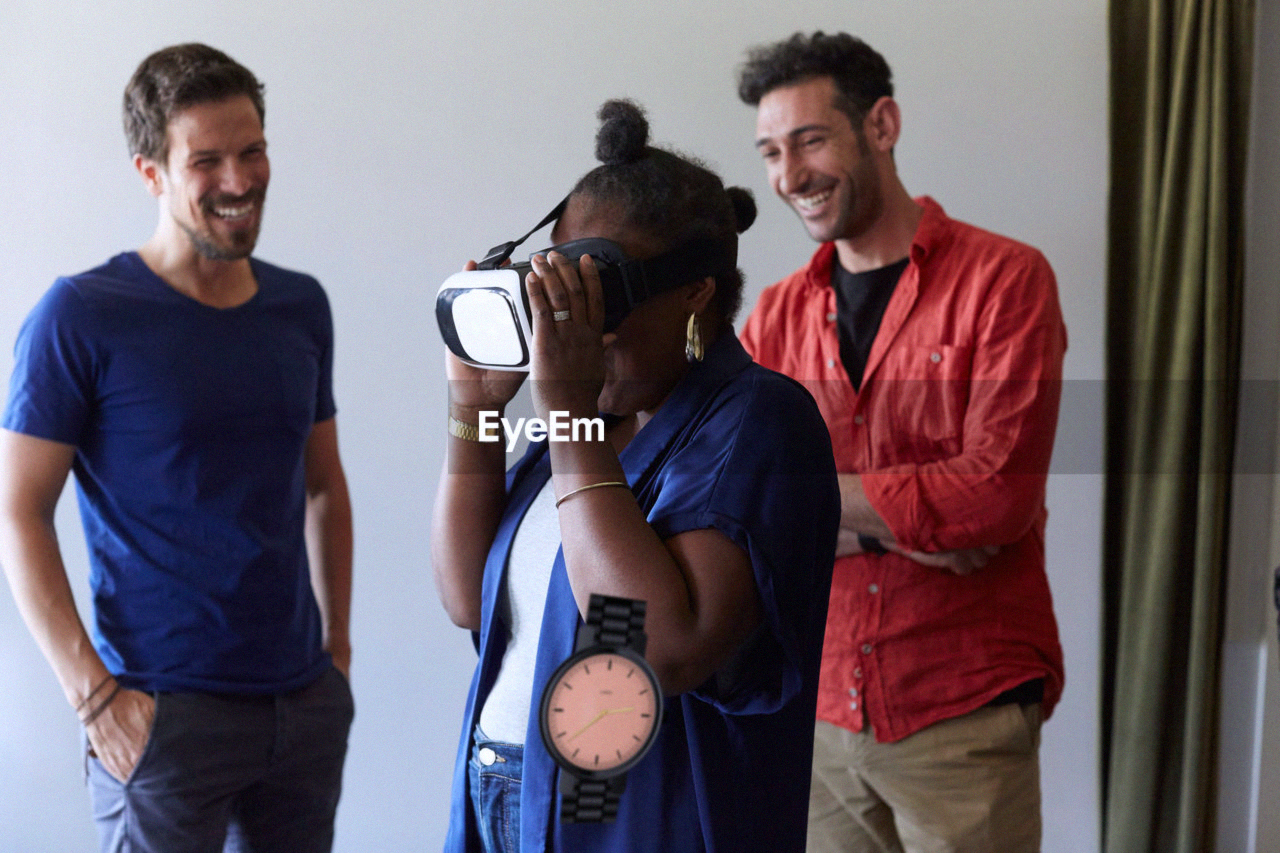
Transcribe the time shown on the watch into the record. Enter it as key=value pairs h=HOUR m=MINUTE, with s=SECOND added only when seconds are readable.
h=2 m=38
